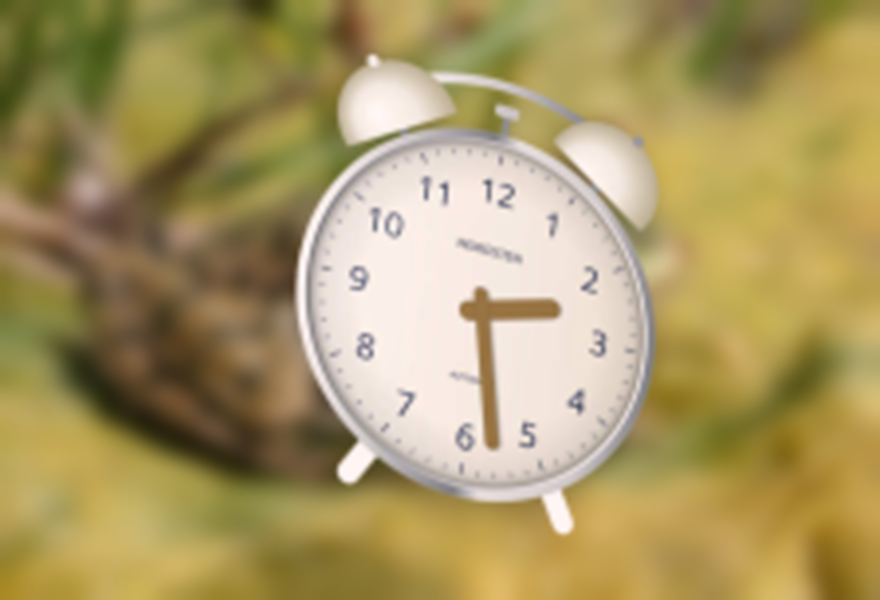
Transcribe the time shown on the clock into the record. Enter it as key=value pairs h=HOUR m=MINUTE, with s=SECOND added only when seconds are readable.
h=2 m=28
